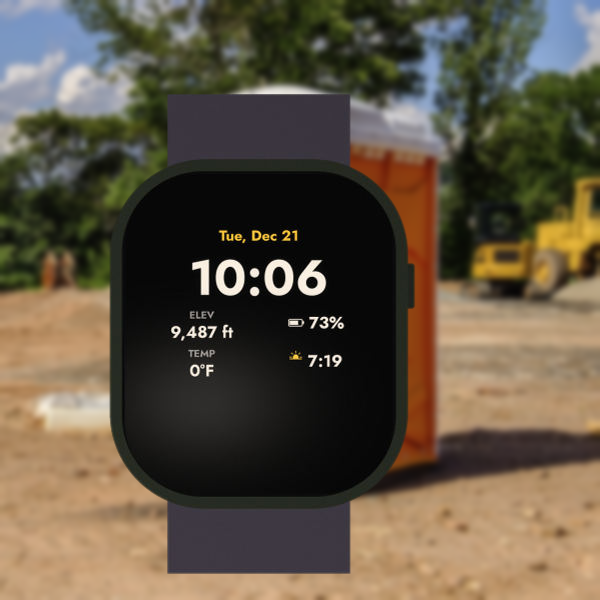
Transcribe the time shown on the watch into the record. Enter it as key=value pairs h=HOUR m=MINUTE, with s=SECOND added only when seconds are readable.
h=10 m=6
